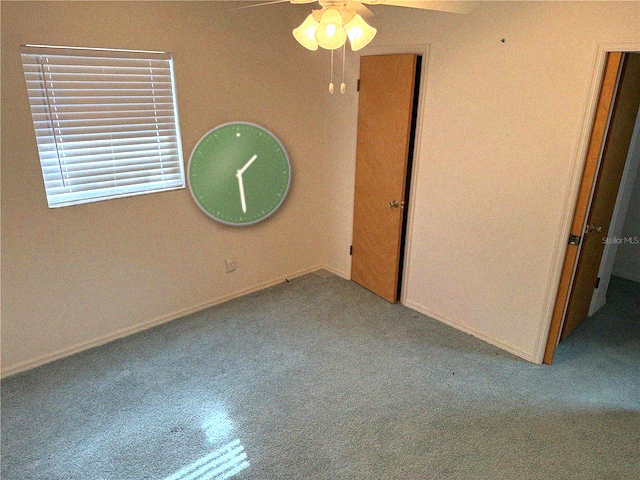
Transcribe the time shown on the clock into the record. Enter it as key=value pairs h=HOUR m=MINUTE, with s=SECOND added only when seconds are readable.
h=1 m=29
